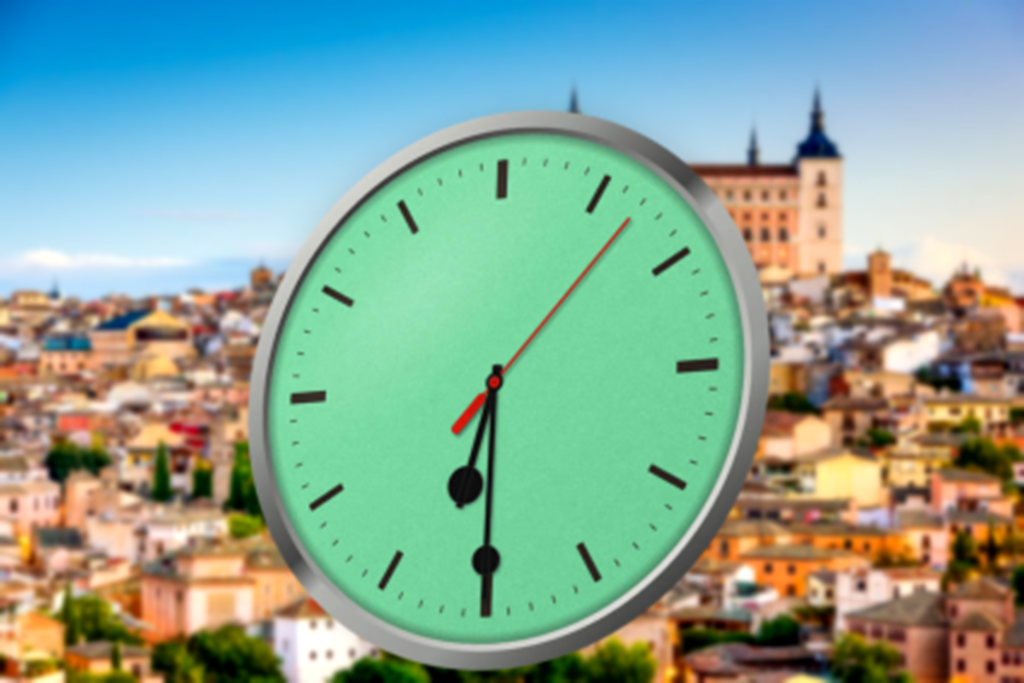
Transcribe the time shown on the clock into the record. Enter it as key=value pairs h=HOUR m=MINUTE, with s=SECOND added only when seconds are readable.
h=6 m=30 s=7
